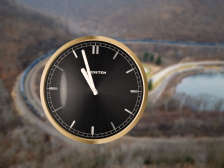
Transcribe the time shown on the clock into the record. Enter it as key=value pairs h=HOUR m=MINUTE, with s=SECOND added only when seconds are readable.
h=10 m=57
